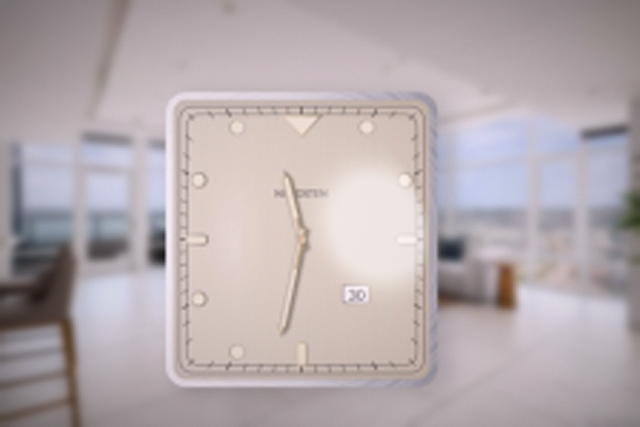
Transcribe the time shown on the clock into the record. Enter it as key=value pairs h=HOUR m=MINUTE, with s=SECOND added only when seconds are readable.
h=11 m=32
